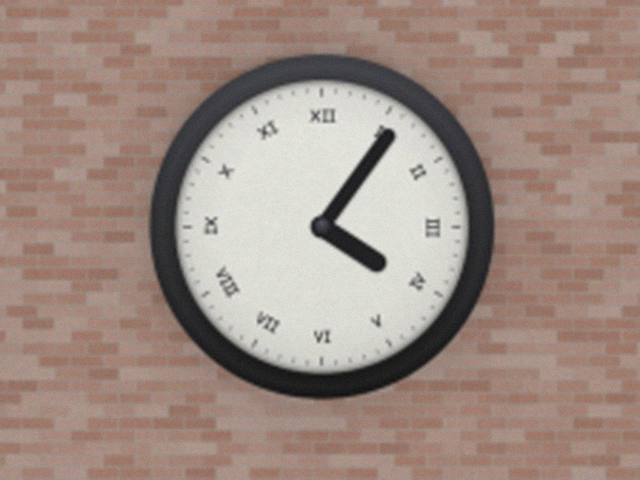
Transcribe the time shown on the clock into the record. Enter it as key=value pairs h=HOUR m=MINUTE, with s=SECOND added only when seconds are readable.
h=4 m=6
